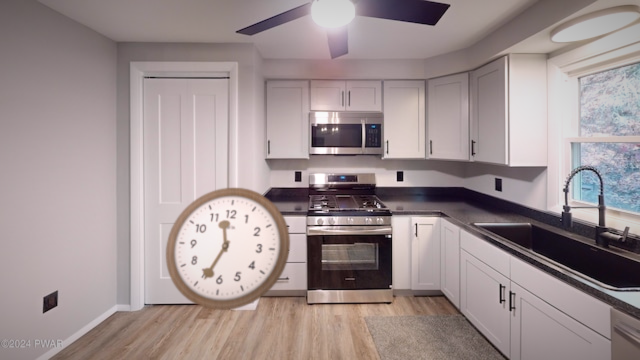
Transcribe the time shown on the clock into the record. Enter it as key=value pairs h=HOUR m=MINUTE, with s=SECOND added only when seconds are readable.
h=11 m=34
